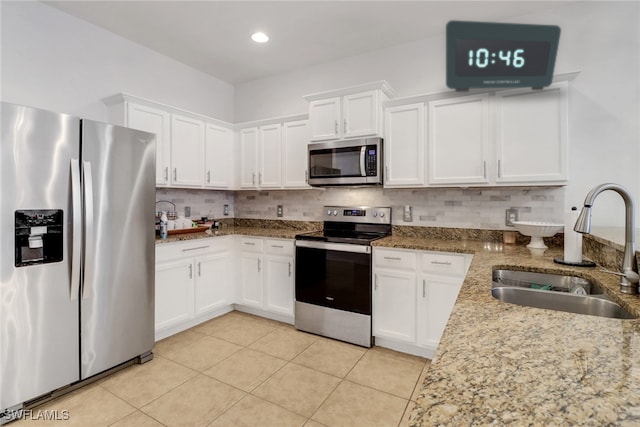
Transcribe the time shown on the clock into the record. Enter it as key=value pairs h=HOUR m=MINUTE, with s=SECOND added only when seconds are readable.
h=10 m=46
